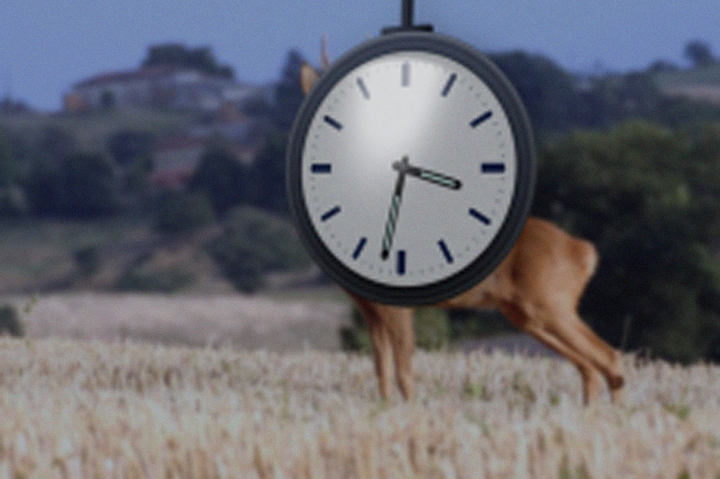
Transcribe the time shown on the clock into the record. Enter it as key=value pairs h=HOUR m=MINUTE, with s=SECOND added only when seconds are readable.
h=3 m=32
